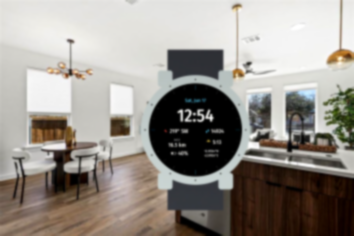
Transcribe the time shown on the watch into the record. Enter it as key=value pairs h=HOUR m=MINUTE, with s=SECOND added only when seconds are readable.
h=12 m=54
